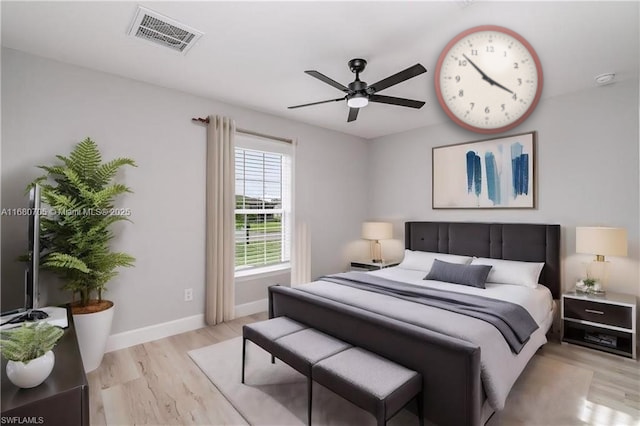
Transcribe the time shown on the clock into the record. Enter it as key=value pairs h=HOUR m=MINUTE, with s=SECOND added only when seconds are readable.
h=3 m=52
